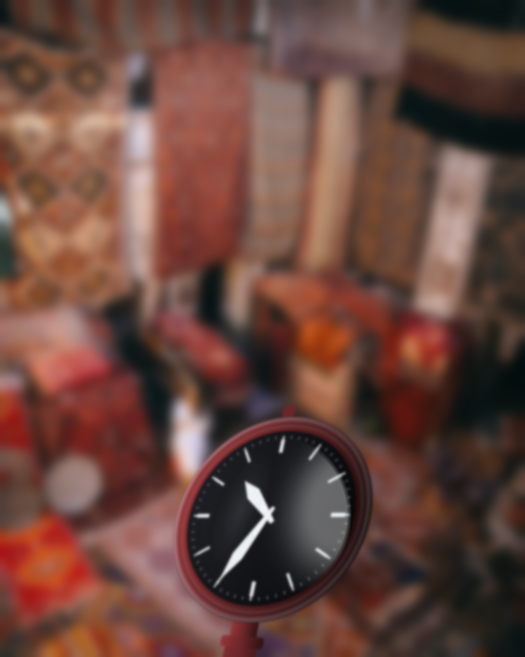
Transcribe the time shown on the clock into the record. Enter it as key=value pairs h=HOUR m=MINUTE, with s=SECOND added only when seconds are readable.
h=10 m=35
